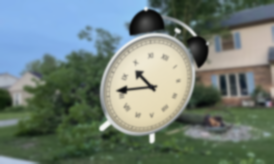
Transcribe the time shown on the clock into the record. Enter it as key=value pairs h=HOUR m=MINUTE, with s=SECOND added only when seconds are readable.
h=9 m=41
